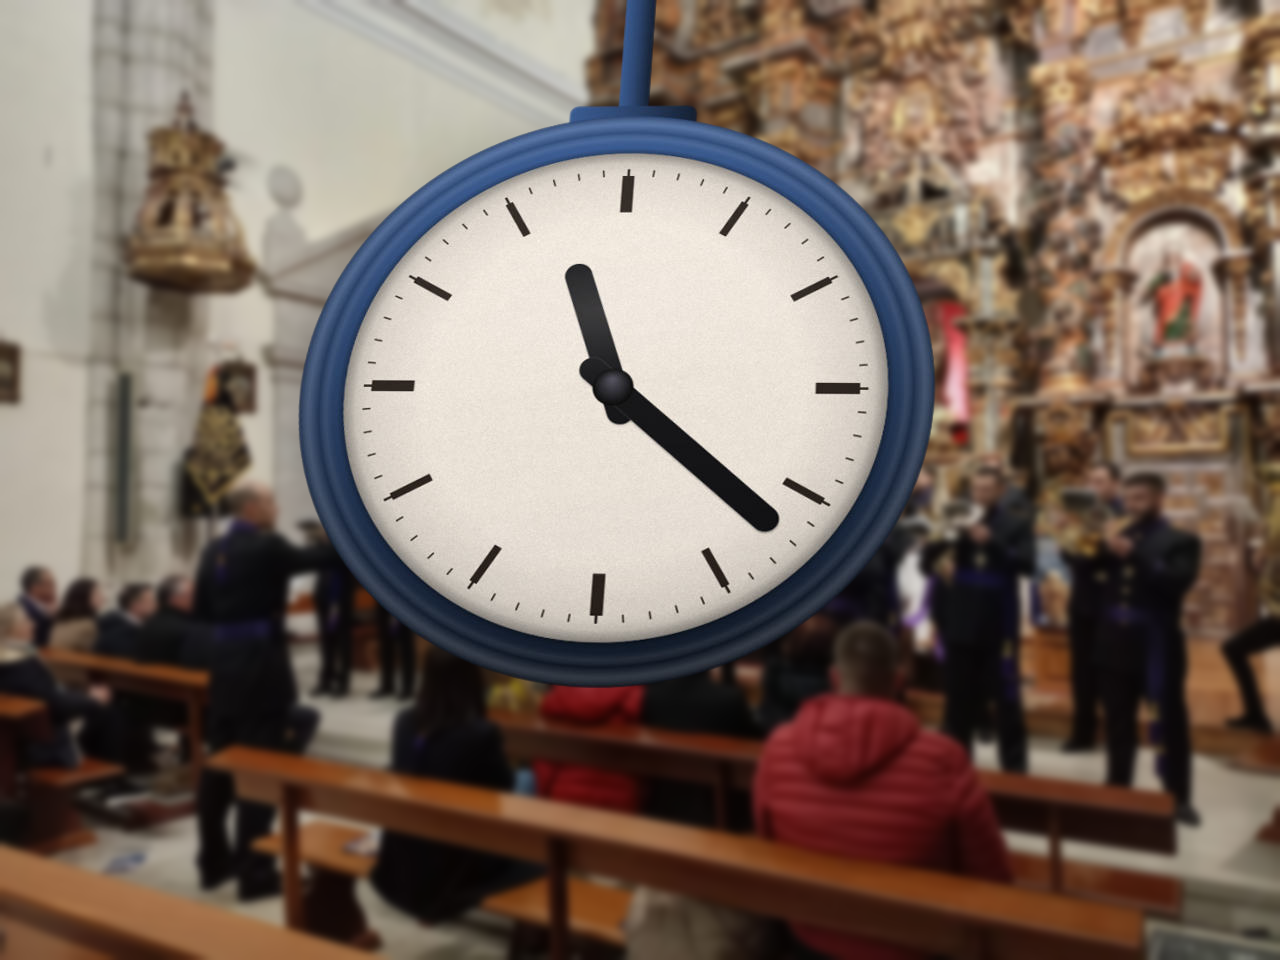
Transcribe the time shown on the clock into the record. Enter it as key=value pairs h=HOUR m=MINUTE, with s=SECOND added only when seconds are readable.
h=11 m=22
